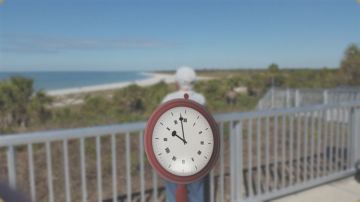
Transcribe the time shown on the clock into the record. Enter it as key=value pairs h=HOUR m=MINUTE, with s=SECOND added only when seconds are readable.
h=9 m=58
